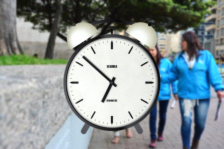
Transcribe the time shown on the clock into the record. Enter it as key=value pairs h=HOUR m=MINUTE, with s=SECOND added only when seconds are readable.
h=6 m=52
